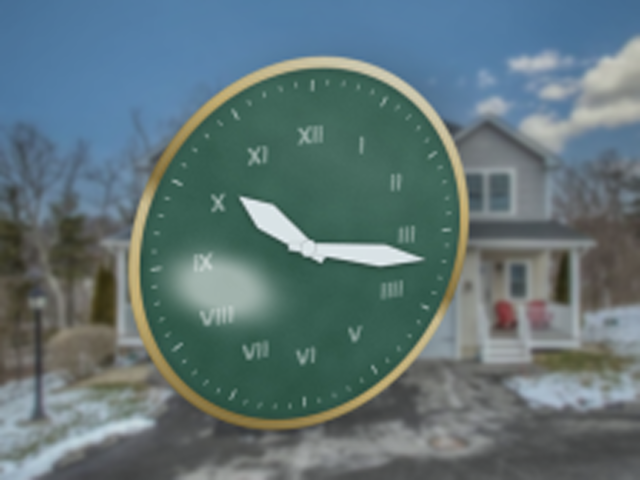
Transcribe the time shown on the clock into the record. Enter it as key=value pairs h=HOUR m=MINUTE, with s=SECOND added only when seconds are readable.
h=10 m=17
